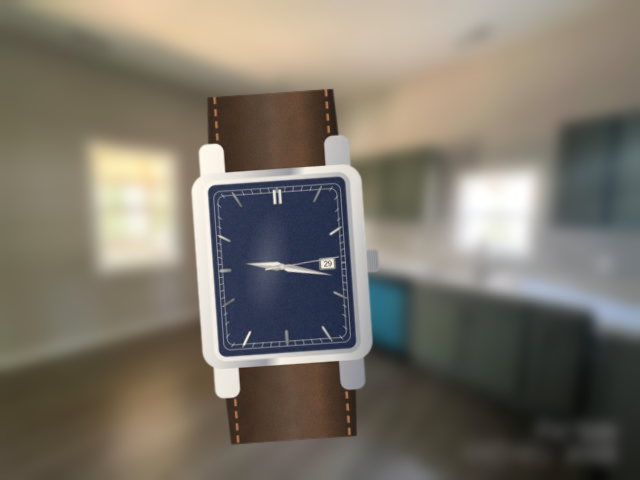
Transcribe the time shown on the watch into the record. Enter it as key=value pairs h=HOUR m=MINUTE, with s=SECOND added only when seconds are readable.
h=9 m=17 s=14
